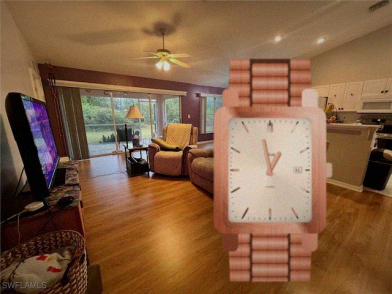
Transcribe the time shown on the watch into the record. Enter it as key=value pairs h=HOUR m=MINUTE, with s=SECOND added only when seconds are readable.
h=12 m=58
